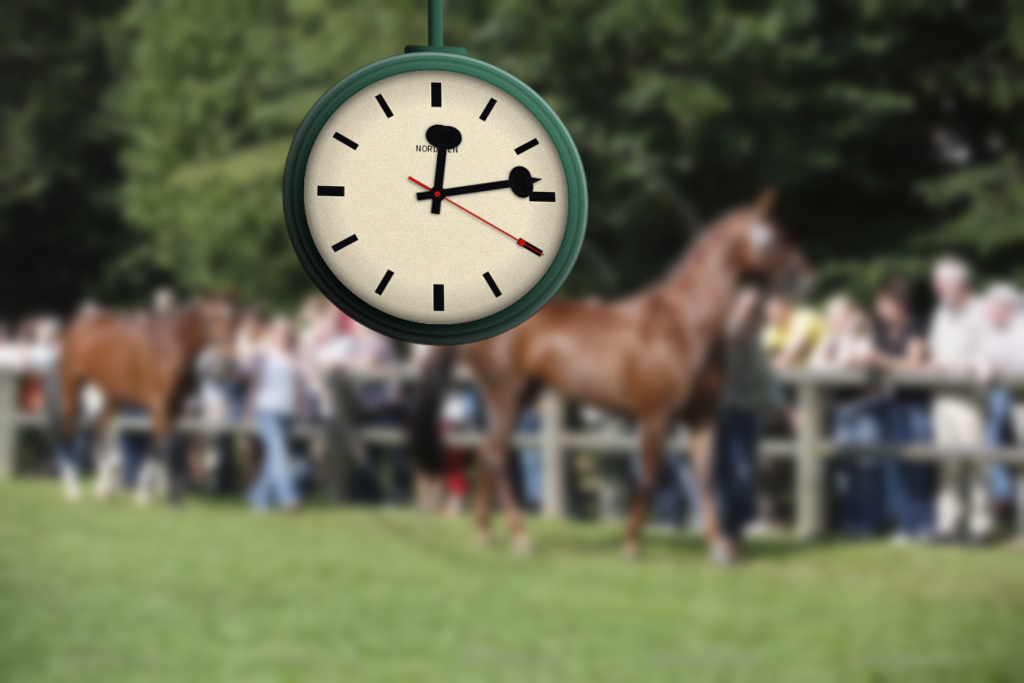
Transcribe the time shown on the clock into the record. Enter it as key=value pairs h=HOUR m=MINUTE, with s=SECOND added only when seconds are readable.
h=12 m=13 s=20
